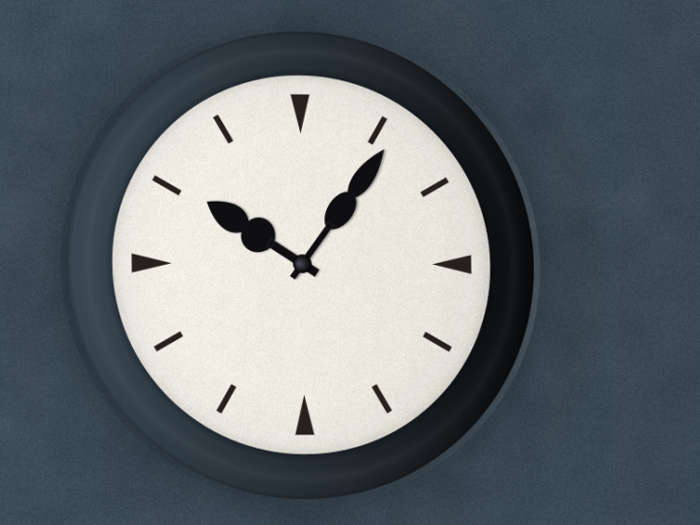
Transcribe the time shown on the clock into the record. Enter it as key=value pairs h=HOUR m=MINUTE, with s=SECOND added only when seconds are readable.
h=10 m=6
